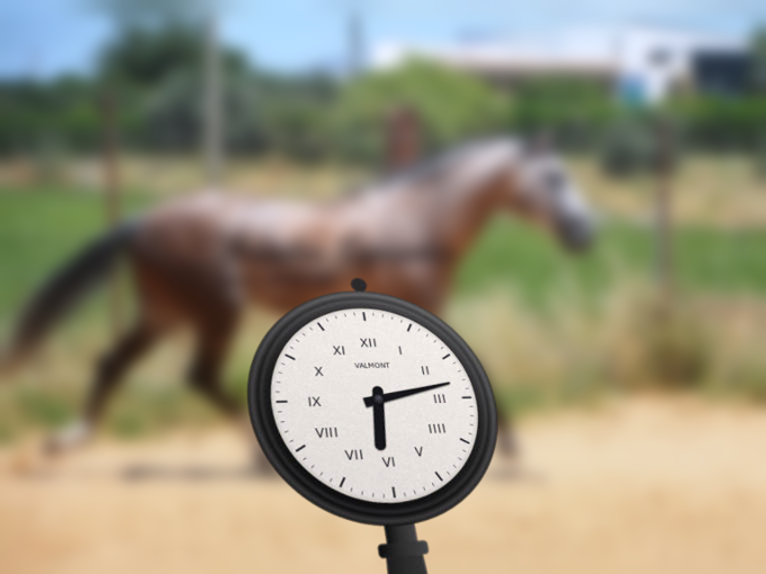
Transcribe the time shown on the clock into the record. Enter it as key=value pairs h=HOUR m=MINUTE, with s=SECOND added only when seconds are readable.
h=6 m=13
